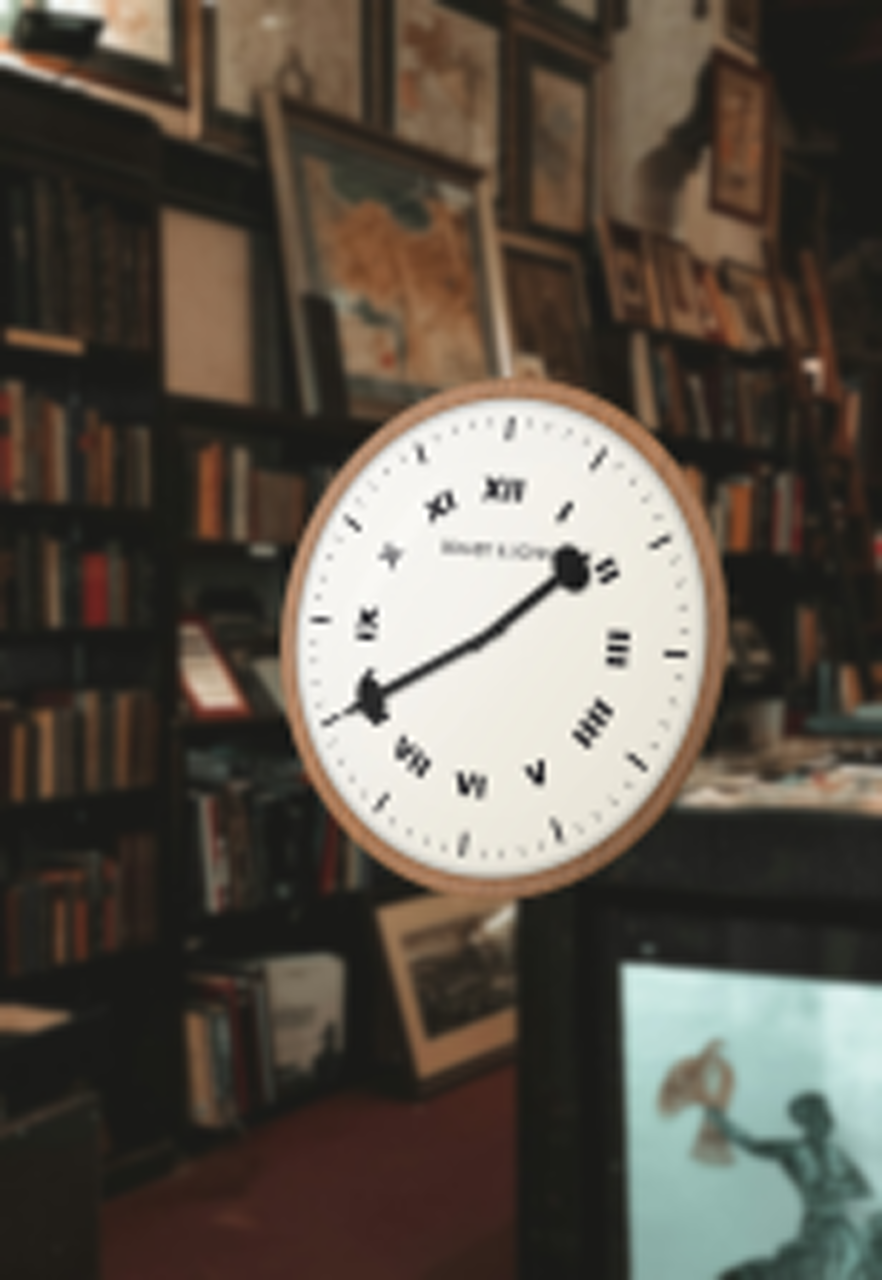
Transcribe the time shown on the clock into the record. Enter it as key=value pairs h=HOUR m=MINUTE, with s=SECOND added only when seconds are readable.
h=1 m=40
